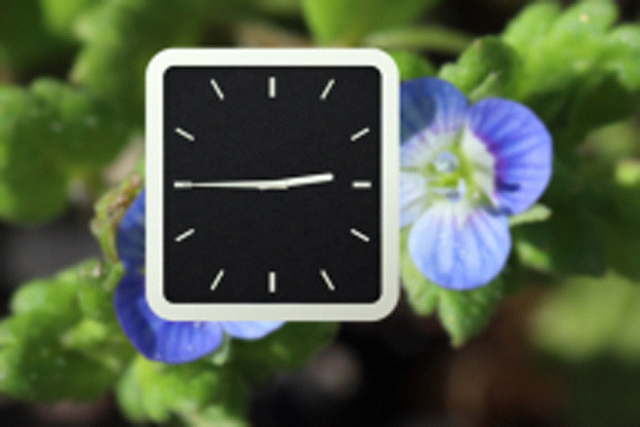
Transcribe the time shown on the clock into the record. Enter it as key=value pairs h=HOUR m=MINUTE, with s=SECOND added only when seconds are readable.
h=2 m=45
